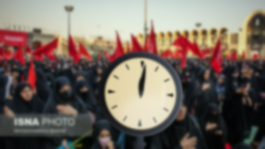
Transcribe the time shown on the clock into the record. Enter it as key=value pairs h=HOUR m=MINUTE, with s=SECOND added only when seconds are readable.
h=12 m=1
